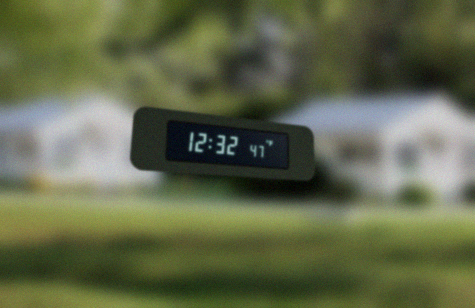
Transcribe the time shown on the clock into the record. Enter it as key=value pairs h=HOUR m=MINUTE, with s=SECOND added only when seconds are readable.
h=12 m=32
